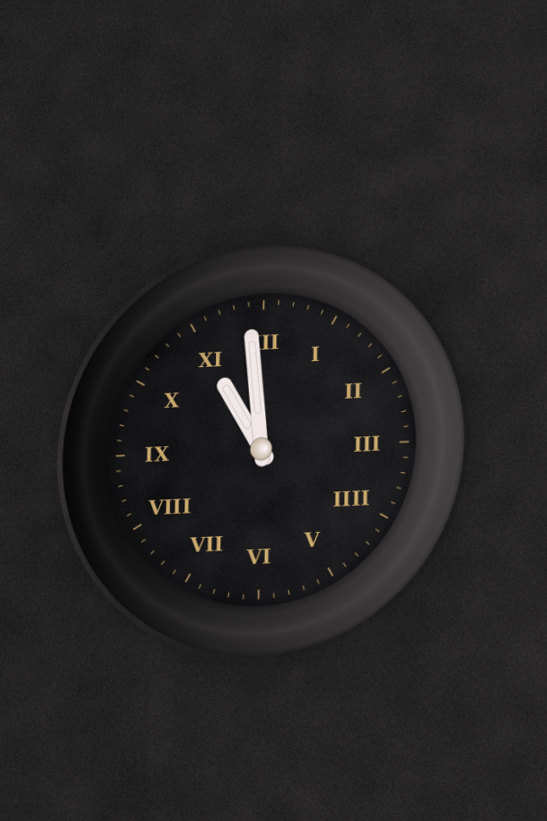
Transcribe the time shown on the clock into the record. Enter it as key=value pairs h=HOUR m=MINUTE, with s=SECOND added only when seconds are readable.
h=10 m=59
